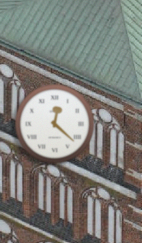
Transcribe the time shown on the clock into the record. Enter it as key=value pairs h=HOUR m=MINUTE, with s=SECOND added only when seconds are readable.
h=12 m=22
